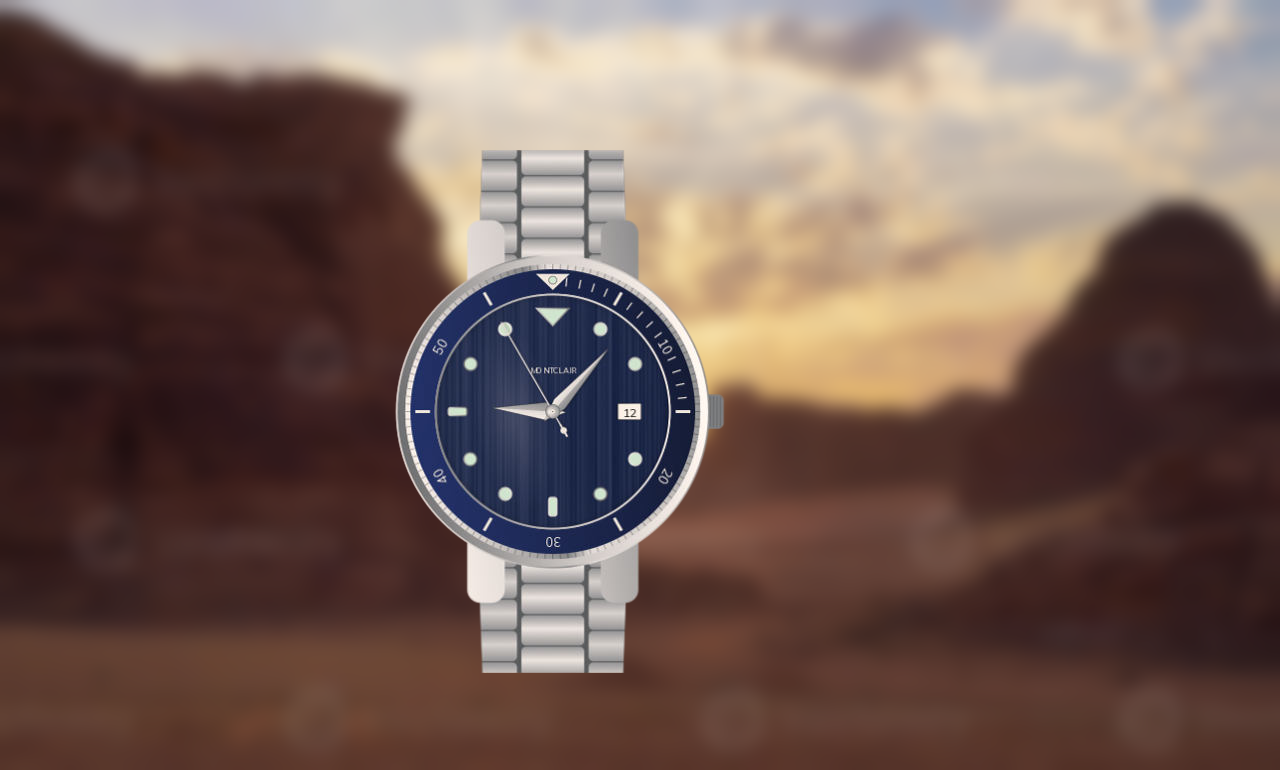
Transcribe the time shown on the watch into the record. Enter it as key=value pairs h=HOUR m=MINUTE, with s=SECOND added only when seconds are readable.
h=9 m=6 s=55
